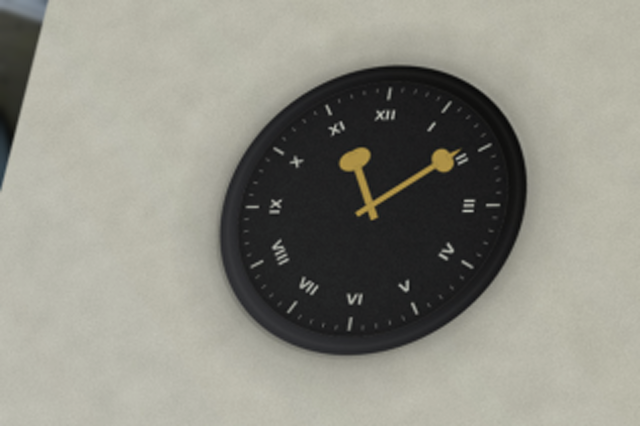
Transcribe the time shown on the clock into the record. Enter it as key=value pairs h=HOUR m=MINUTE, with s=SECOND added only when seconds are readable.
h=11 m=9
